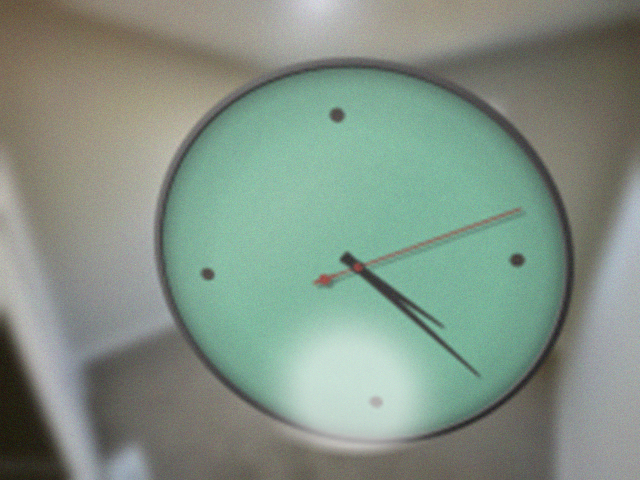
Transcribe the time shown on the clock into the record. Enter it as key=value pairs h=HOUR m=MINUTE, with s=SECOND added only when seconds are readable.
h=4 m=23 s=12
